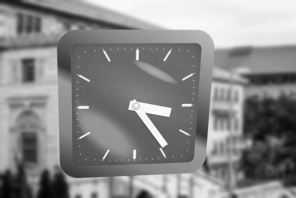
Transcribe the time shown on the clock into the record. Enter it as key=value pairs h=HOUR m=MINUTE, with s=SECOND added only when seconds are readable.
h=3 m=24
